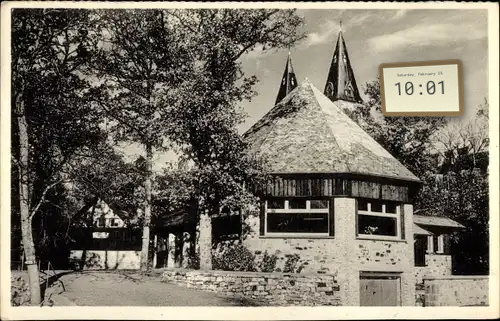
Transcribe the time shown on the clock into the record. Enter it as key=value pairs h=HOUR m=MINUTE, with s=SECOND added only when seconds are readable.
h=10 m=1
